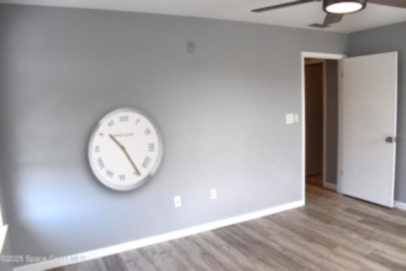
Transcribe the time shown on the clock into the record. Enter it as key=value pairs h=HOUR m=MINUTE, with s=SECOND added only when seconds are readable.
h=10 m=24
